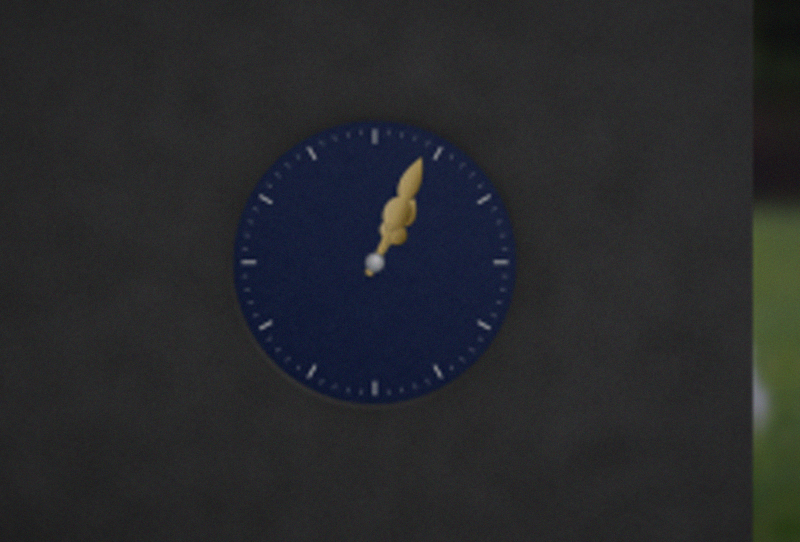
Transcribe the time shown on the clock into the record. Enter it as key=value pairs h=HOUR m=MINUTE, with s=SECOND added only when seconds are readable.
h=1 m=4
